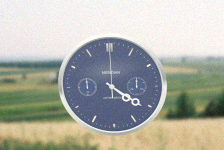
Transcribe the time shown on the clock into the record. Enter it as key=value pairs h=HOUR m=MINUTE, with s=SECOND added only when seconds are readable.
h=4 m=21
